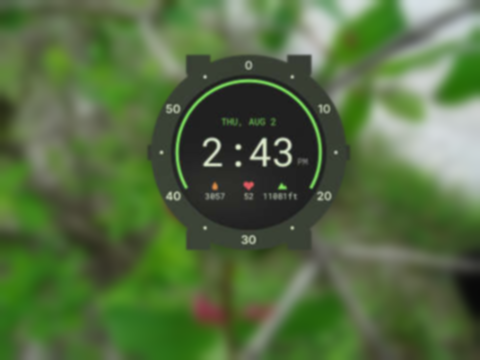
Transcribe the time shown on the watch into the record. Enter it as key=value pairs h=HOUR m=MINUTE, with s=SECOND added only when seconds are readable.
h=2 m=43
